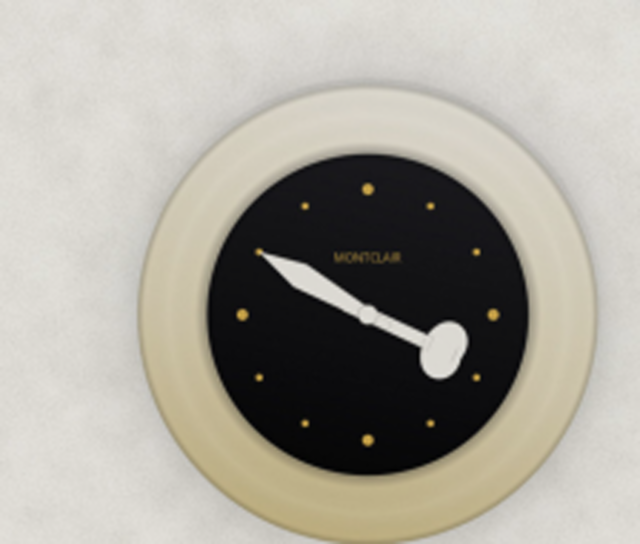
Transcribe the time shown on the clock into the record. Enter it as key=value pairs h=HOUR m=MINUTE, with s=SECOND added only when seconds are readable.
h=3 m=50
